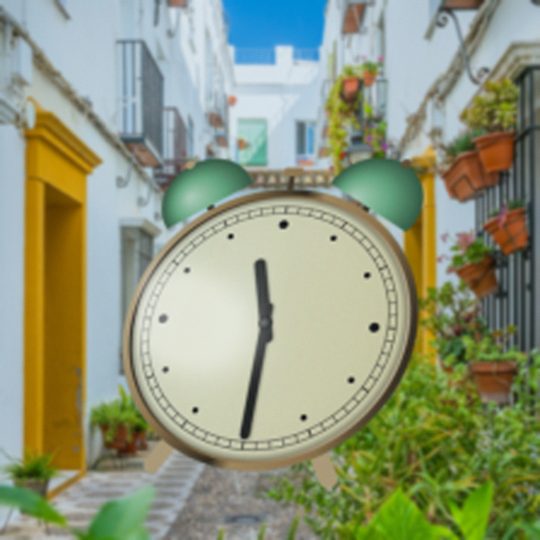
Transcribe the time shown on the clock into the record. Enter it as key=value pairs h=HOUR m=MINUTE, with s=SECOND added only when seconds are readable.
h=11 m=30
